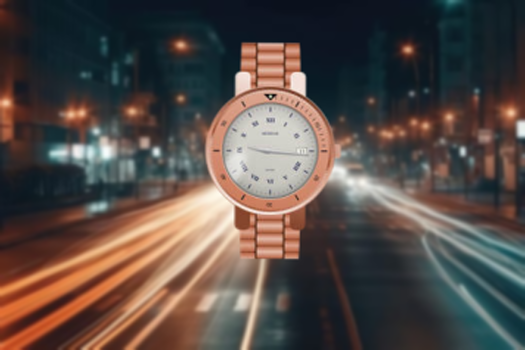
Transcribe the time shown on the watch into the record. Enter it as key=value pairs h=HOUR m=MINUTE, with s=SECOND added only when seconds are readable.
h=9 m=16
